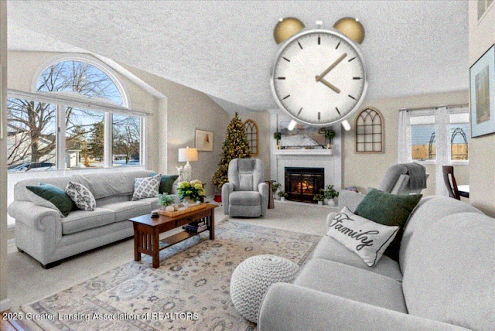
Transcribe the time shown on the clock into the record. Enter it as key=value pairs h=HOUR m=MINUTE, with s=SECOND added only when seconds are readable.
h=4 m=8
